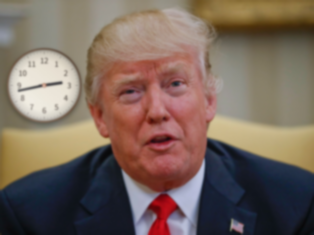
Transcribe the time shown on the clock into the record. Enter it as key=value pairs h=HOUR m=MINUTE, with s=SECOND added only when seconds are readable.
h=2 m=43
